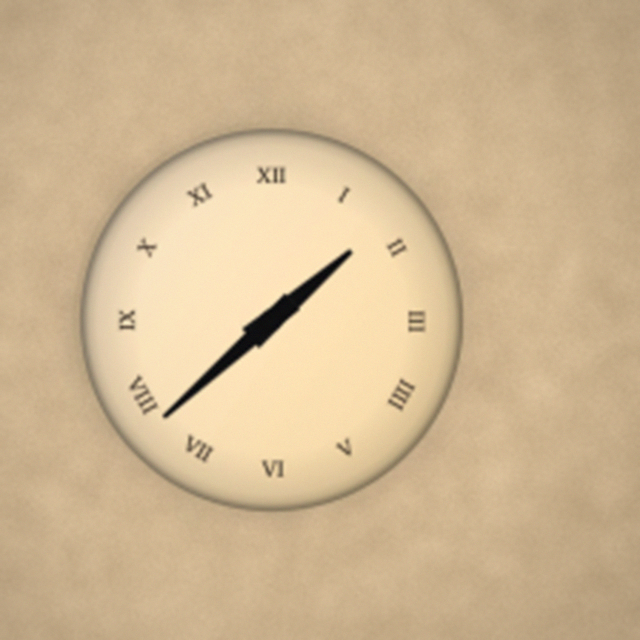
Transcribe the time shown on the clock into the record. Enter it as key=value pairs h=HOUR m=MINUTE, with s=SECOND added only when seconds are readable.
h=1 m=38
